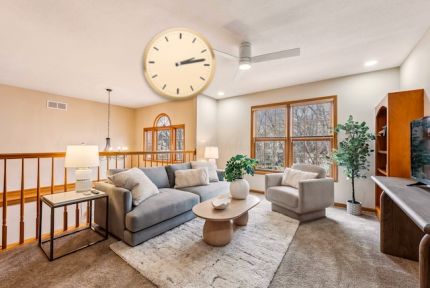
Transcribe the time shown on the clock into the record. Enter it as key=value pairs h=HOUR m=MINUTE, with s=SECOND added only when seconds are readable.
h=2 m=13
